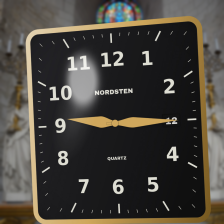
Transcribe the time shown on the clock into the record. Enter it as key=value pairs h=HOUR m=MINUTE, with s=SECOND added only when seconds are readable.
h=9 m=15
